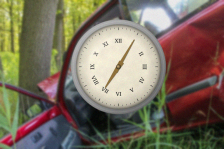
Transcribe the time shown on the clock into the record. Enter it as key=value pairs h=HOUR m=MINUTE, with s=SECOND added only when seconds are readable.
h=7 m=5
